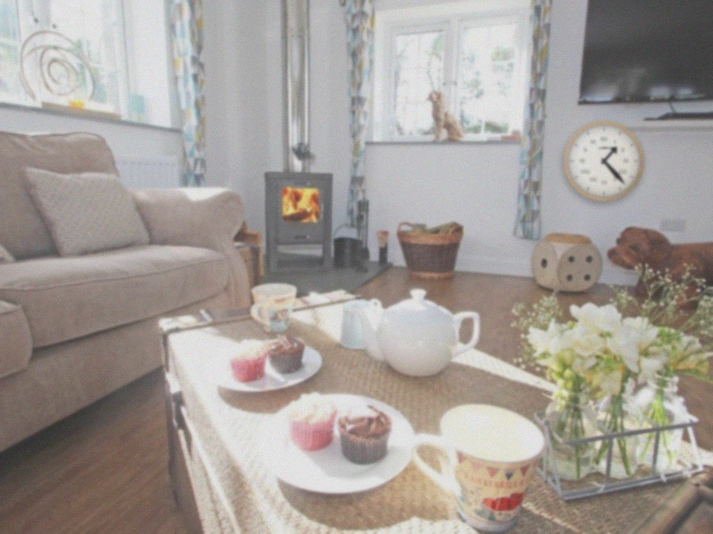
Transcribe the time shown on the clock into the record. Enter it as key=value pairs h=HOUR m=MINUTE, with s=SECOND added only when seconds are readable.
h=1 m=23
